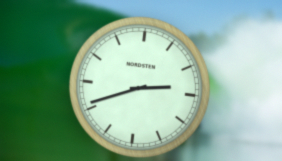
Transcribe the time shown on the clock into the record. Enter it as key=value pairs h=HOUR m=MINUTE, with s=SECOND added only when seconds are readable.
h=2 m=41
